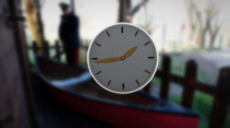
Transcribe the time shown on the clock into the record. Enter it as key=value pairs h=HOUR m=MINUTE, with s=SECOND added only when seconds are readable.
h=1 m=44
